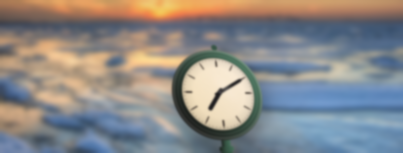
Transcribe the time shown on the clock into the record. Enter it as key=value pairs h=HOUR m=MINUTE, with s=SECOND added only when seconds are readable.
h=7 m=10
